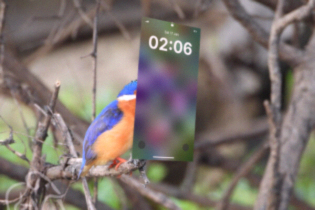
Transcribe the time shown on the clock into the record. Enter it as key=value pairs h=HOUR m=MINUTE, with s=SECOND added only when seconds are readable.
h=2 m=6
